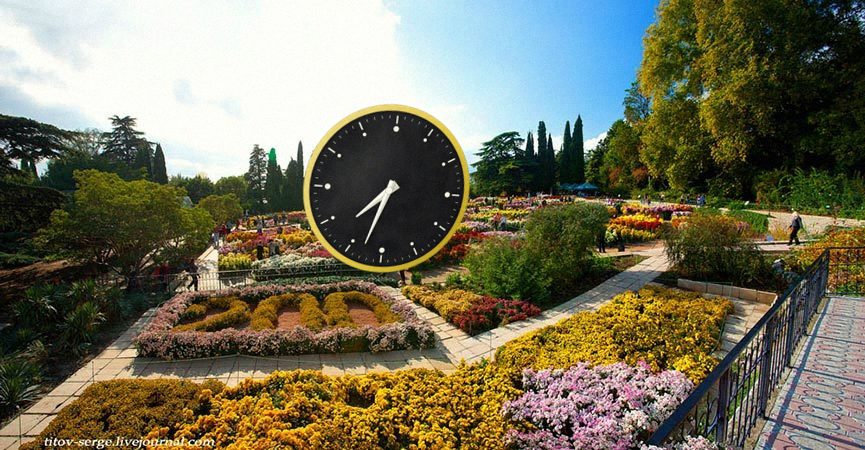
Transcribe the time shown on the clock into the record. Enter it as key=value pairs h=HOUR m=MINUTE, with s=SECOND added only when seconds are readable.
h=7 m=33
